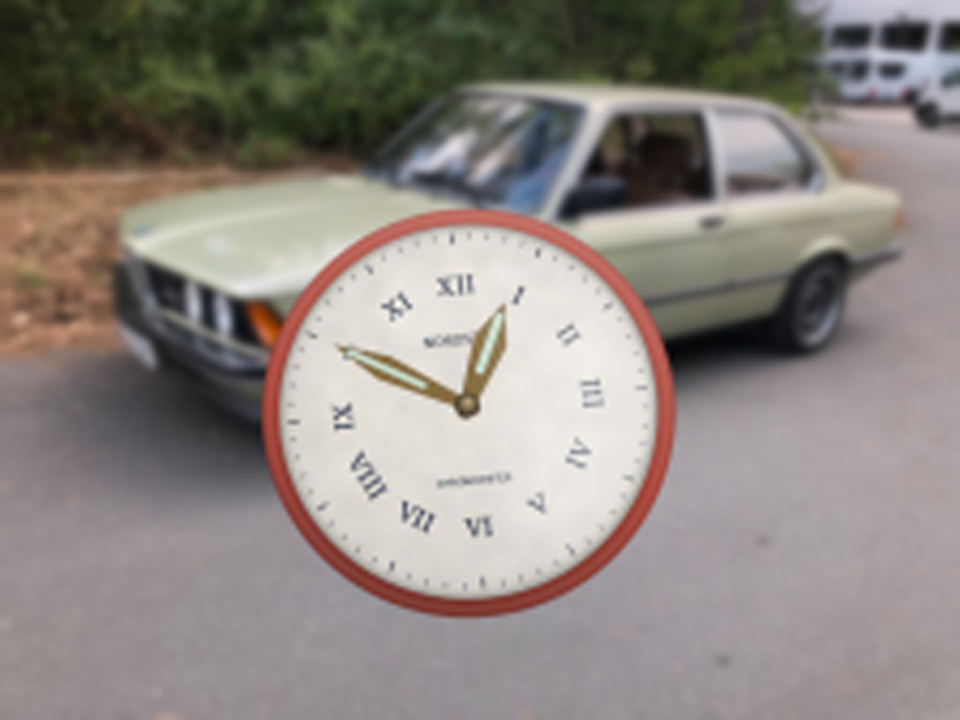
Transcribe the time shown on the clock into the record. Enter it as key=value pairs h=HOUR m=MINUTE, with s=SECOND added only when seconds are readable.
h=12 m=50
